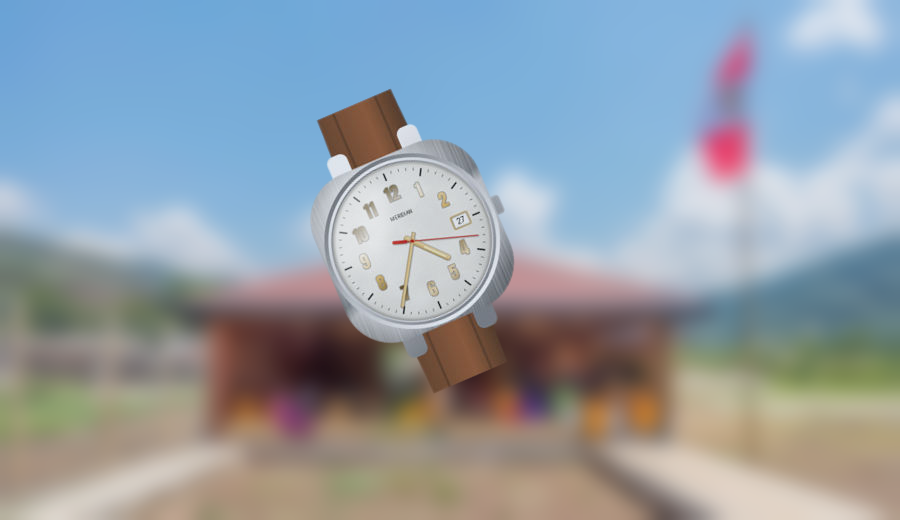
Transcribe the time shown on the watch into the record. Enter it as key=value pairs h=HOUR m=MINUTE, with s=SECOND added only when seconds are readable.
h=4 m=35 s=18
